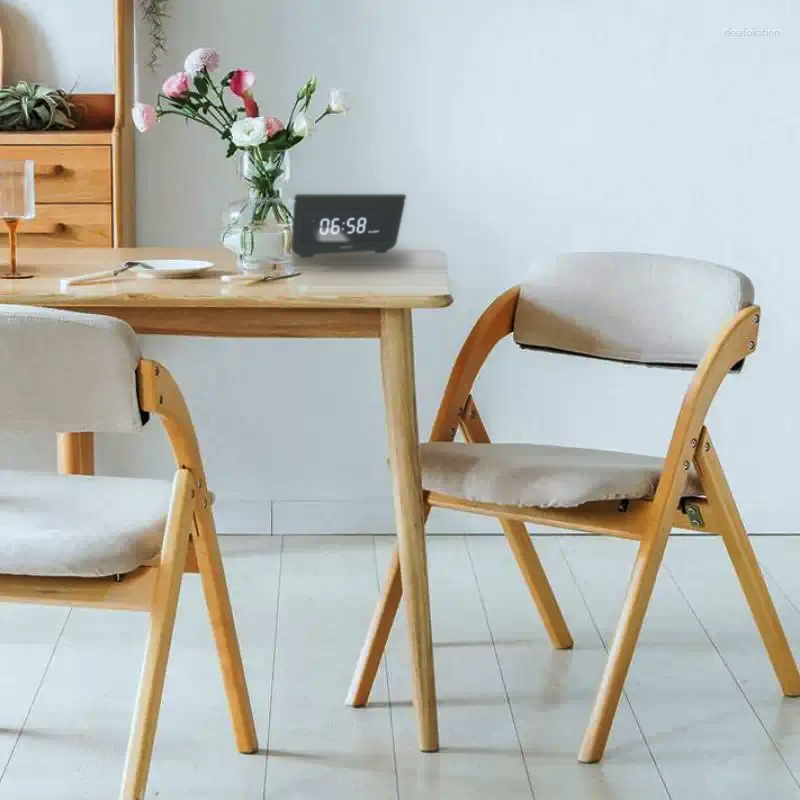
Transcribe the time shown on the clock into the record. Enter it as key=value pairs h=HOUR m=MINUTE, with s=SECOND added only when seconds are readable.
h=6 m=58
